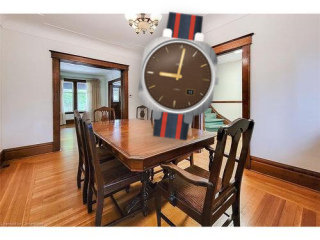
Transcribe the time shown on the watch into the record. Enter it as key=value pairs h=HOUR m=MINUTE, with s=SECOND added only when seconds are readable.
h=9 m=1
